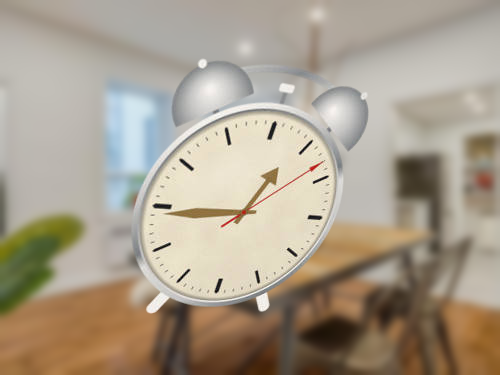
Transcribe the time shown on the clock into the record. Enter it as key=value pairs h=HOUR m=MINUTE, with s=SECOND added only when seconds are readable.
h=12 m=44 s=8
